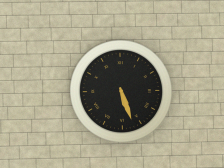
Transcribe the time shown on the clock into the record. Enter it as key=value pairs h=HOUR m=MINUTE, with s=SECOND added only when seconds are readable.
h=5 m=27
